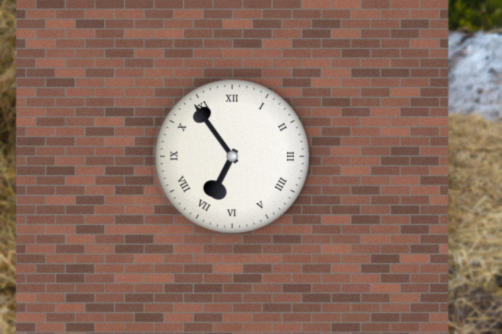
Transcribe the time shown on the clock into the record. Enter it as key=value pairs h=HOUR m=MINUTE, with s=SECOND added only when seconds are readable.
h=6 m=54
